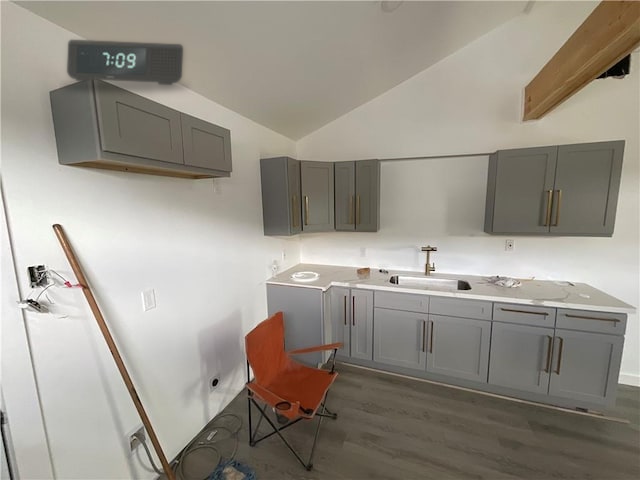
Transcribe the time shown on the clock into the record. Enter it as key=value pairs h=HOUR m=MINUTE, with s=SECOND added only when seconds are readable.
h=7 m=9
